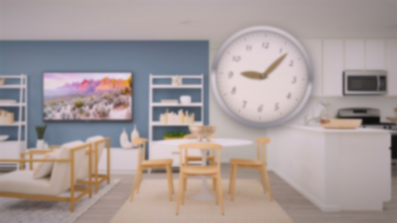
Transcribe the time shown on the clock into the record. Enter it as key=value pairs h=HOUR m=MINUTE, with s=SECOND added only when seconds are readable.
h=9 m=7
